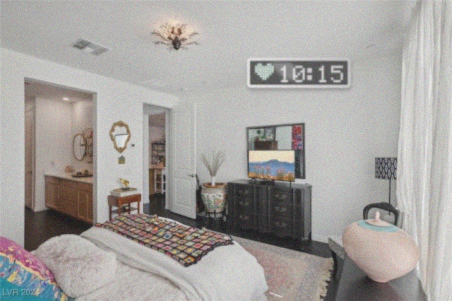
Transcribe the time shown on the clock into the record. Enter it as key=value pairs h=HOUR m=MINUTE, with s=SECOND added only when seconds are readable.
h=10 m=15
